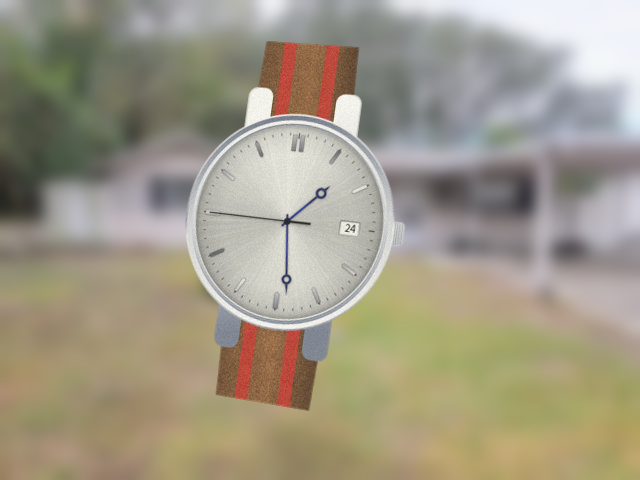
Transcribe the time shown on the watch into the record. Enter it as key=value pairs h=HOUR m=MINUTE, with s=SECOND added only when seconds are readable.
h=1 m=28 s=45
